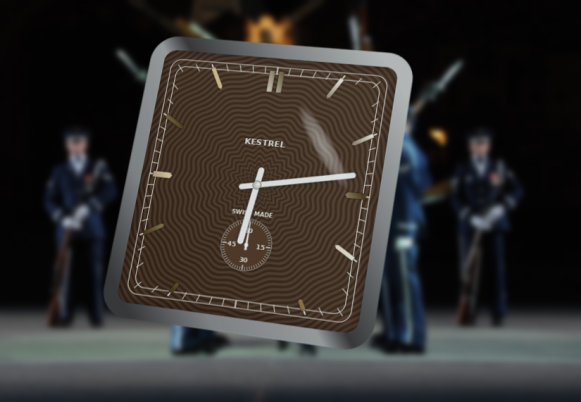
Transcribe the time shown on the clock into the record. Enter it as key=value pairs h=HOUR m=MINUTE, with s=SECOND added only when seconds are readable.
h=6 m=13
